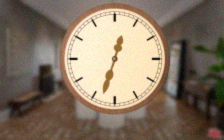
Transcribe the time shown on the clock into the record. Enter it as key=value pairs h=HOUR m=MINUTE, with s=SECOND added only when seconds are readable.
h=12 m=33
